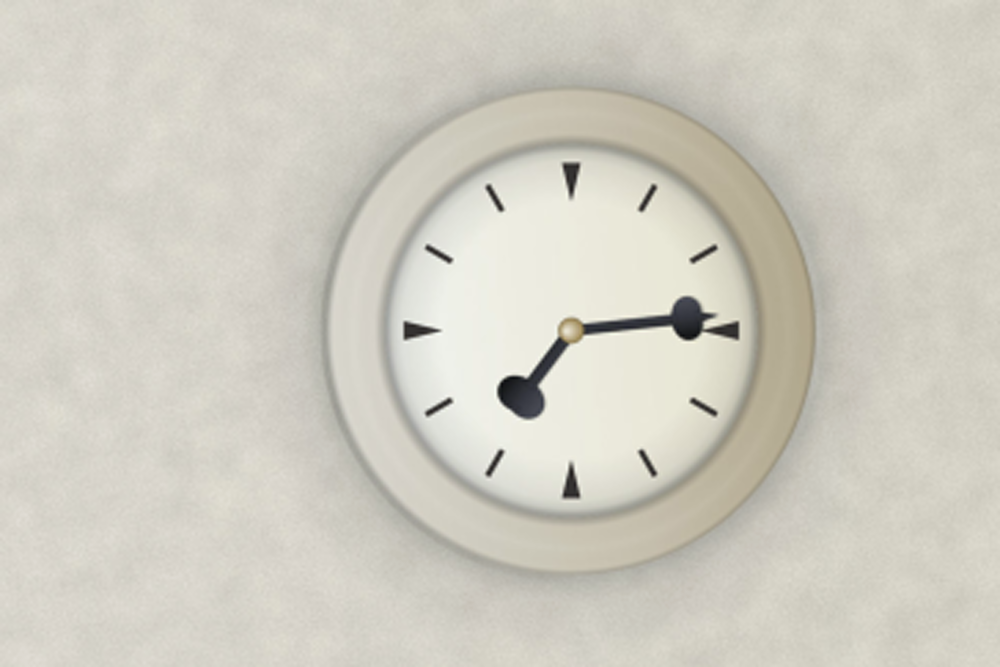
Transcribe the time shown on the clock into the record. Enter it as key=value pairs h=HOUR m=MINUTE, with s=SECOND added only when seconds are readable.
h=7 m=14
